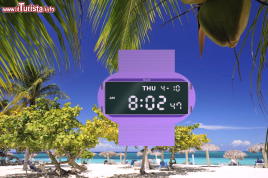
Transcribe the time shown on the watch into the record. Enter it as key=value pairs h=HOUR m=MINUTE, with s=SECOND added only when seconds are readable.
h=8 m=2 s=47
